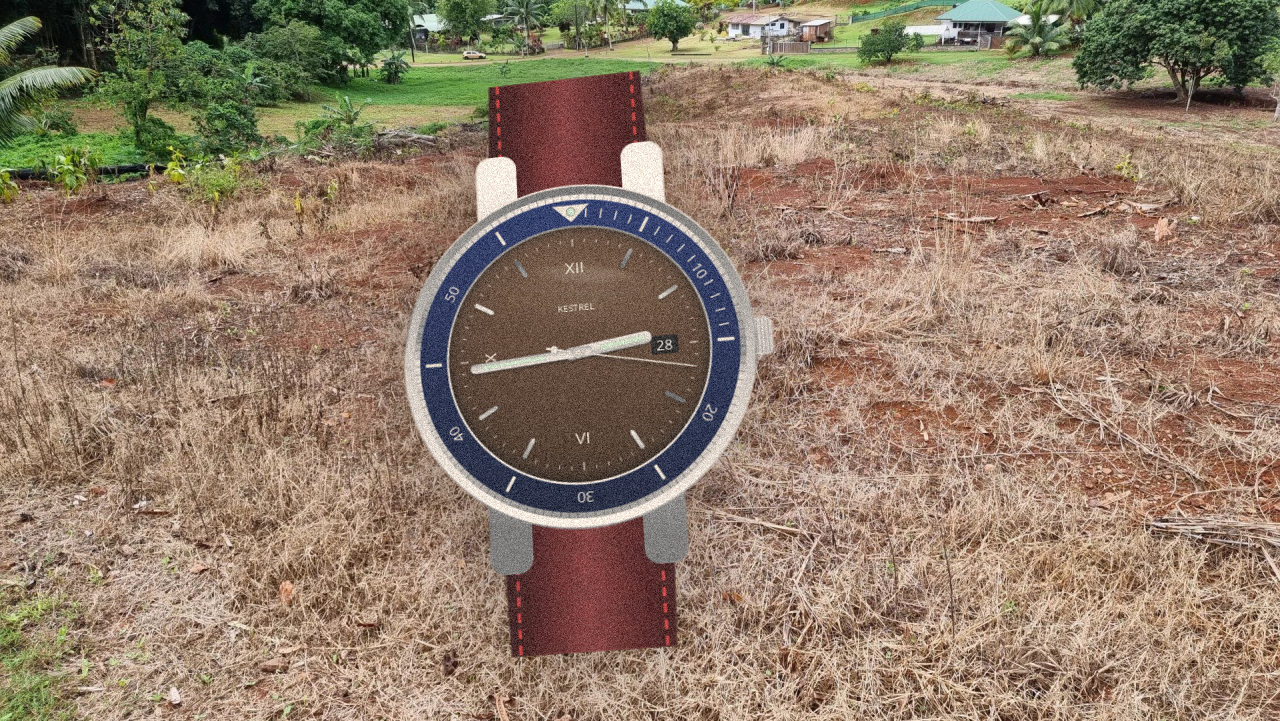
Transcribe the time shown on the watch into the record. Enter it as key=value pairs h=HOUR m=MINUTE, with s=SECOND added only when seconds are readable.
h=2 m=44 s=17
